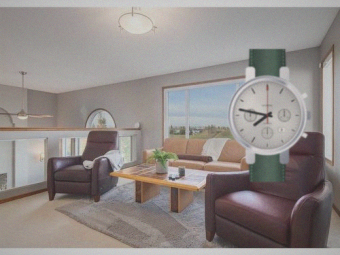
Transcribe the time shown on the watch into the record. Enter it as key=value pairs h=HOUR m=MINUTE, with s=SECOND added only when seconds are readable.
h=7 m=47
